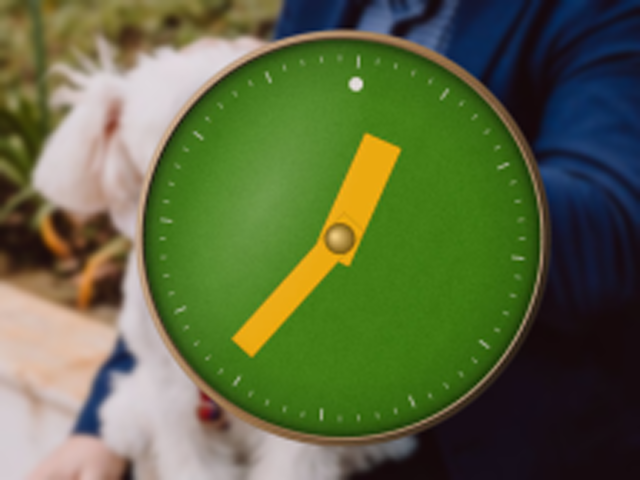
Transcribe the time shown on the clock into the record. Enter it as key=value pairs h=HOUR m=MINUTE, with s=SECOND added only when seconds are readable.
h=12 m=36
